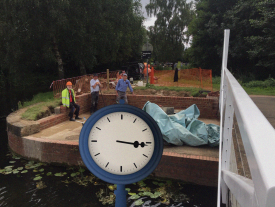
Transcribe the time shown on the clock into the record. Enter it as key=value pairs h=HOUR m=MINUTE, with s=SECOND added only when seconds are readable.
h=3 m=16
